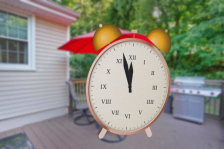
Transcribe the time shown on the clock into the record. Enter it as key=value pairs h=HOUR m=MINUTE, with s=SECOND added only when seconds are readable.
h=11 m=57
